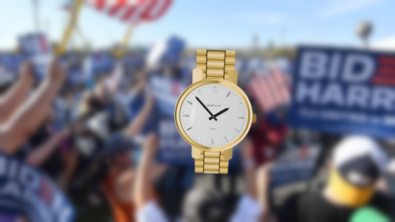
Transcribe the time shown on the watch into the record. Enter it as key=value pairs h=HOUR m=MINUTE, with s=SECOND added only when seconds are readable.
h=1 m=53
